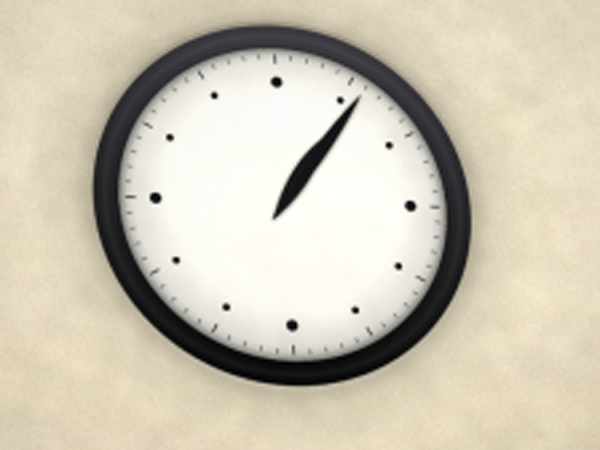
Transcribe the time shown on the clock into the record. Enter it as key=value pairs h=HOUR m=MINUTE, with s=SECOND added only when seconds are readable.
h=1 m=6
